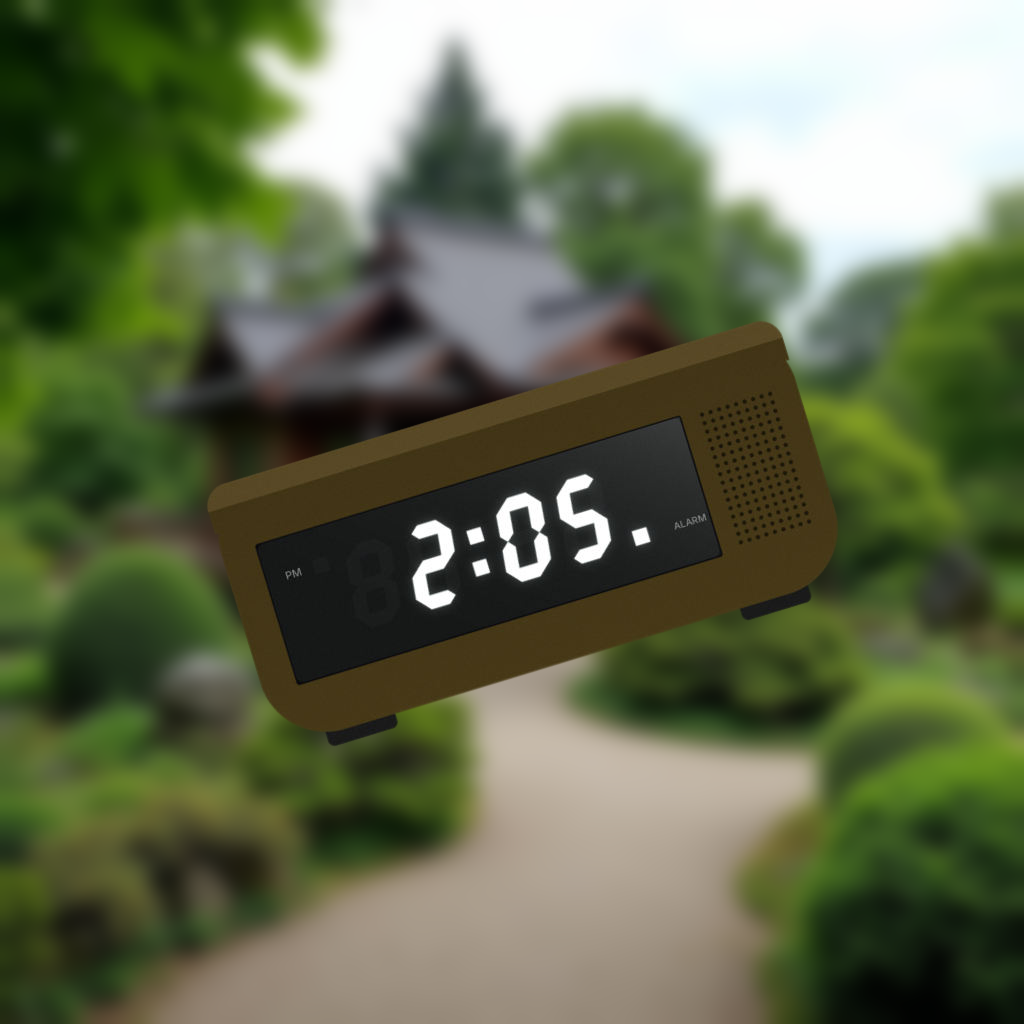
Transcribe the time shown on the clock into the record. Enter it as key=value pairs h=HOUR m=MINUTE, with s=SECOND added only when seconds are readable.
h=2 m=5
